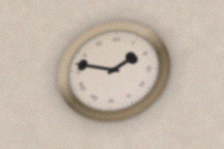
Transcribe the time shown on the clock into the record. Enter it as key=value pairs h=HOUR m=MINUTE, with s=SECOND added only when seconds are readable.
h=1 m=47
